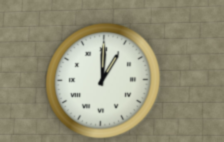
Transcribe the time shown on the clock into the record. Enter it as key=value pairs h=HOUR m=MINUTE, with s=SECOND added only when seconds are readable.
h=1 m=0
